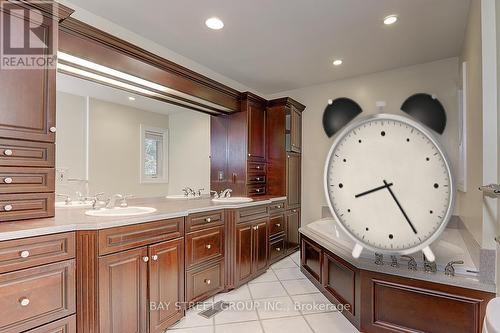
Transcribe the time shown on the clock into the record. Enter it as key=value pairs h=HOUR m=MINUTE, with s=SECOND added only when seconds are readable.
h=8 m=25
